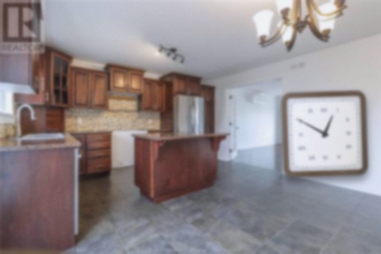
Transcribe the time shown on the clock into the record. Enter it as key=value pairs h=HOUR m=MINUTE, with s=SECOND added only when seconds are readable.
h=12 m=50
